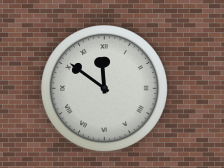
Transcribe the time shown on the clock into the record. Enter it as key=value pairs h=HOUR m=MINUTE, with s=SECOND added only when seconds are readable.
h=11 m=51
